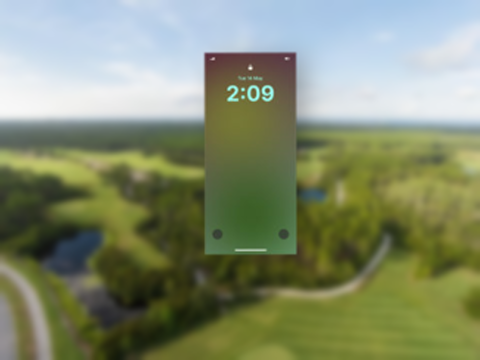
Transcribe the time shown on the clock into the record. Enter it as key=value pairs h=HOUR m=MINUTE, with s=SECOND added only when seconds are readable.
h=2 m=9
